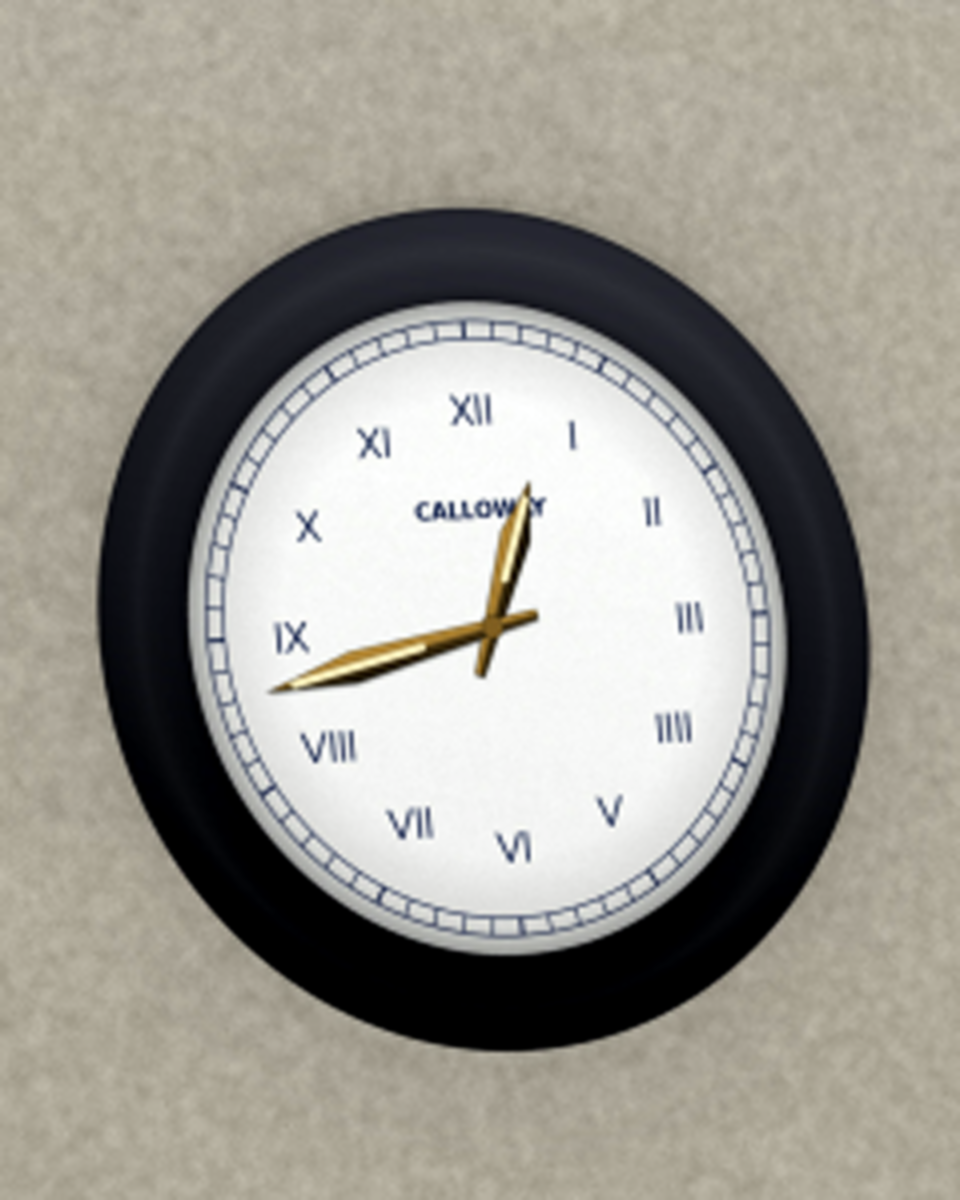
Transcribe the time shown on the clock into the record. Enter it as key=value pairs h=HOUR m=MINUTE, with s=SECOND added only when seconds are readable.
h=12 m=43
